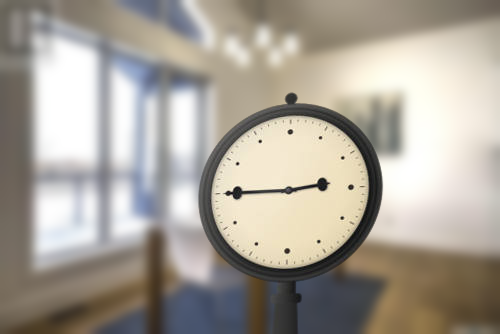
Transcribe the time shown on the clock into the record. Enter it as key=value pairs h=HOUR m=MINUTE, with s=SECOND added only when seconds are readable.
h=2 m=45
